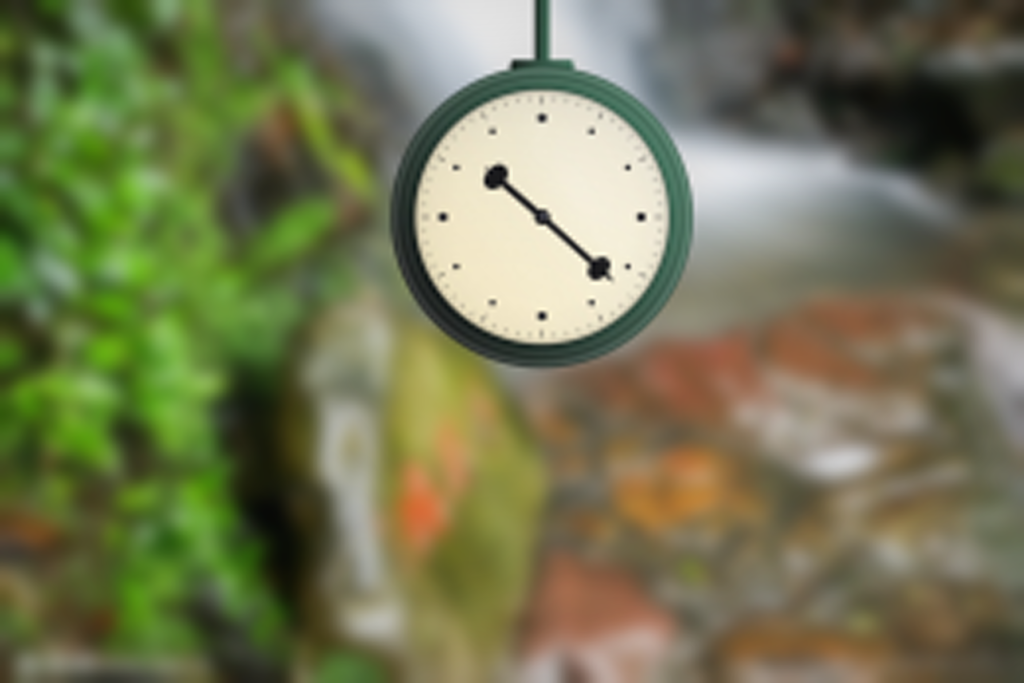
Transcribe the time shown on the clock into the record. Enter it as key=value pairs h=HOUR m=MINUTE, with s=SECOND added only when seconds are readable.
h=10 m=22
